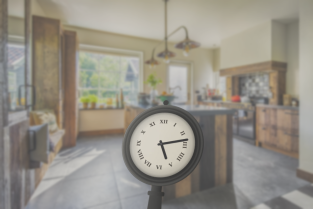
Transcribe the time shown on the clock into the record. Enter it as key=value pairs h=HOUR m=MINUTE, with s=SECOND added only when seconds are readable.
h=5 m=13
